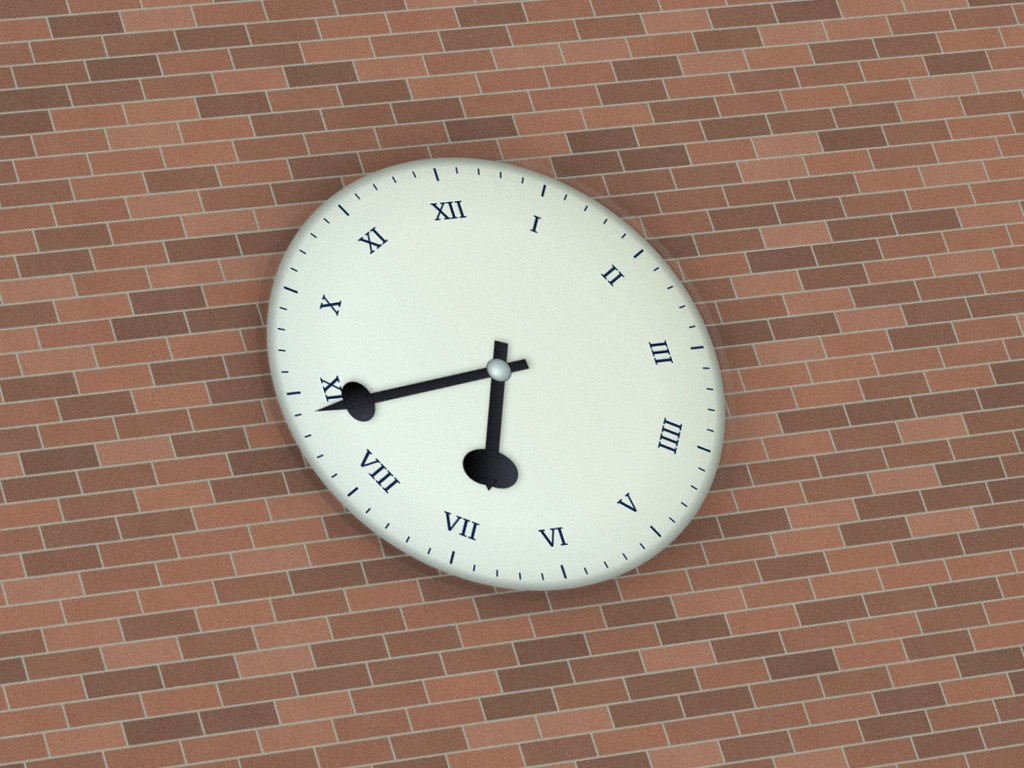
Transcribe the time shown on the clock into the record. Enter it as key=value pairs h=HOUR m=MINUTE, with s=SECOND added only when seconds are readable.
h=6 m=44
